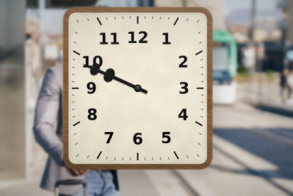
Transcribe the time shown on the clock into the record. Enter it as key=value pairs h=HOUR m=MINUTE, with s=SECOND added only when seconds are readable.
h=9 m=49
